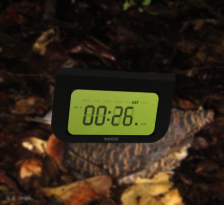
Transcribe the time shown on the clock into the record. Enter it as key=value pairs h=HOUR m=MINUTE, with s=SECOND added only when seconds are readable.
h=0 m=26
